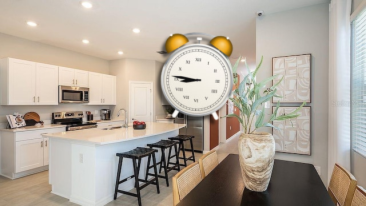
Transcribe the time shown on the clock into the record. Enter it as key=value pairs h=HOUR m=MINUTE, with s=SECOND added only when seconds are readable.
h=8 m=46
